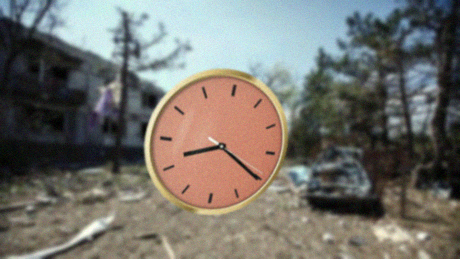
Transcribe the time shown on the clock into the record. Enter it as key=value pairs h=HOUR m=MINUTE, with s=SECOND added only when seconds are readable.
h=8 m=20 s=19
